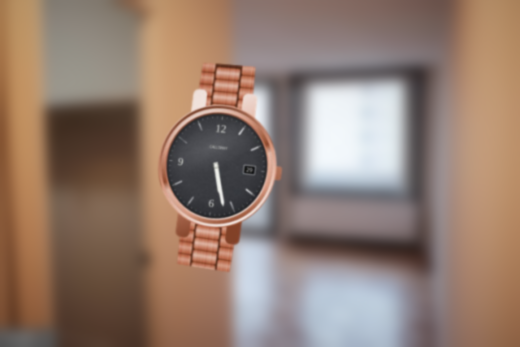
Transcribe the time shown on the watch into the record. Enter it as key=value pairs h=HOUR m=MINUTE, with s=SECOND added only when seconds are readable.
h=5 m=27
